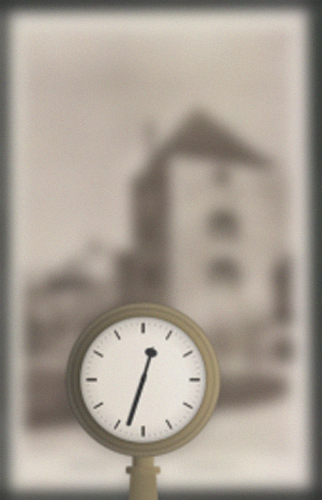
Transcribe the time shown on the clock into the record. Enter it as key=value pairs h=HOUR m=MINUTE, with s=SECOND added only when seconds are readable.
h=12 m=33
